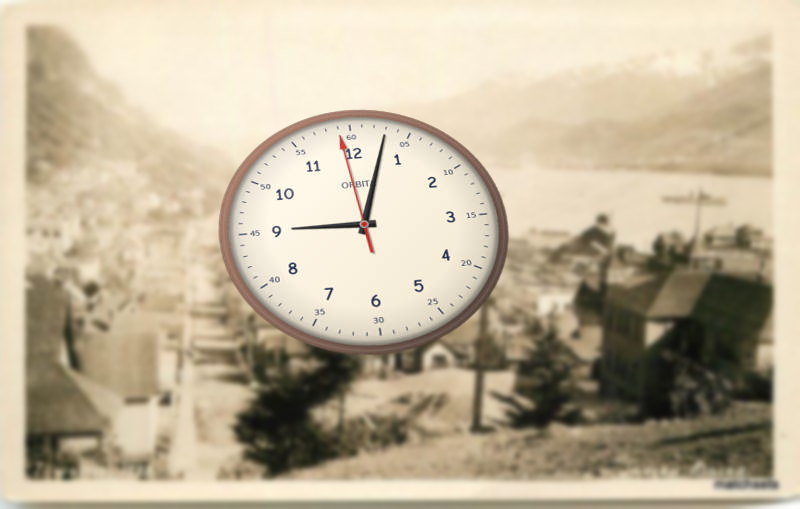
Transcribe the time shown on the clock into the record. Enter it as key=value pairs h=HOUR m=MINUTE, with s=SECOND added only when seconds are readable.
h=9 m=2 s=59
